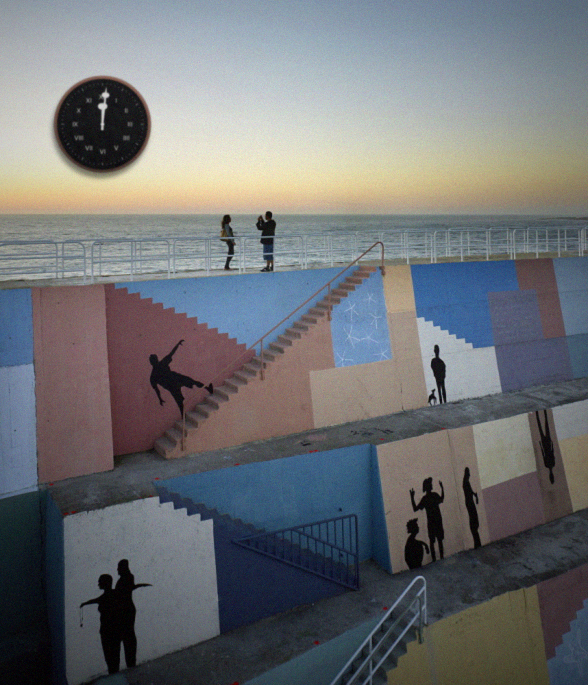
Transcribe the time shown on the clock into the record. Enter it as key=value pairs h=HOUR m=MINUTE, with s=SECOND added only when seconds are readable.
h=12 m=1
